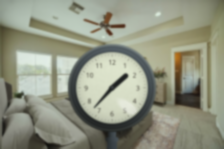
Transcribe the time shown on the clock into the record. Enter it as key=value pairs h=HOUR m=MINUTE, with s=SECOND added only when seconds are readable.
h=1 m=37
